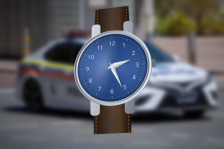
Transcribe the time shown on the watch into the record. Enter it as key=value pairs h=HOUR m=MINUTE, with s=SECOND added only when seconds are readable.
h=2 m=26
